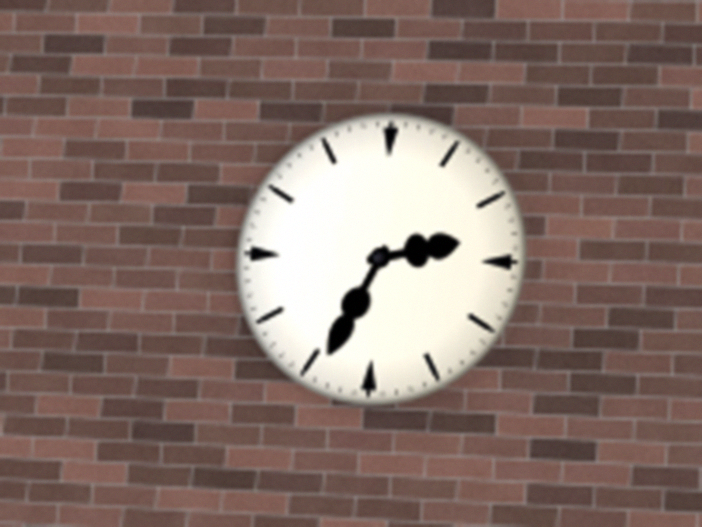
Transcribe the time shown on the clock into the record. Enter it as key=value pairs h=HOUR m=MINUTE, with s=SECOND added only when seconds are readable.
h=2 m=34
